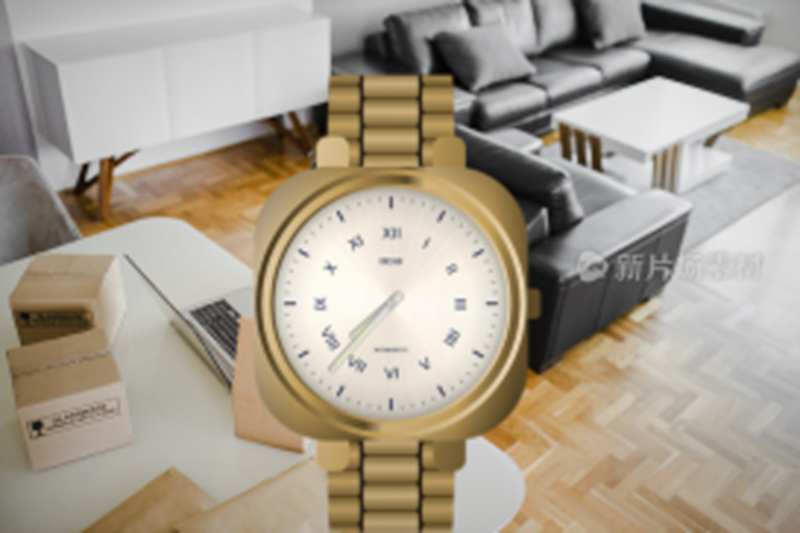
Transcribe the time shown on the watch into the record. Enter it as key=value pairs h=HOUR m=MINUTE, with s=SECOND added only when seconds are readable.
h=7 m=37
